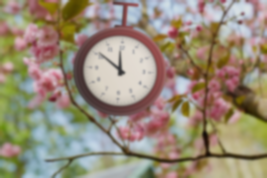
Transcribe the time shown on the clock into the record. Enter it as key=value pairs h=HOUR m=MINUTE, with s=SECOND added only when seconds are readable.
h=11 m=51
